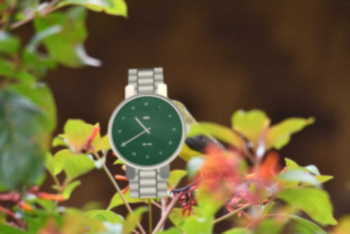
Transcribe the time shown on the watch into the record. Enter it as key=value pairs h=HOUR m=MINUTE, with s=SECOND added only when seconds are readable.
h=10 m=40
